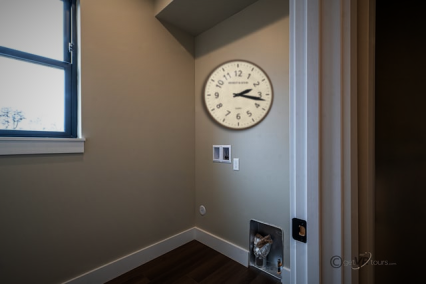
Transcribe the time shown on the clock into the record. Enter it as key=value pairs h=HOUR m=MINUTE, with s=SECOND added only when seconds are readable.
h=2 m=17
